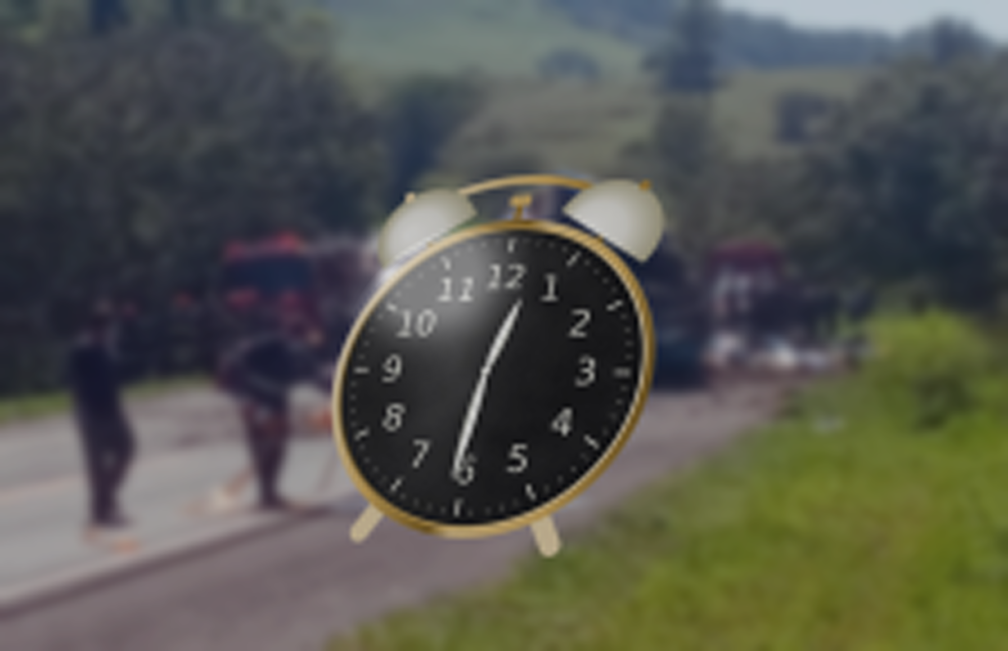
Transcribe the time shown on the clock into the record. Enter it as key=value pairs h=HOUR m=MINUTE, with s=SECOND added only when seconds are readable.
h=12 m=31
